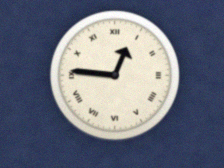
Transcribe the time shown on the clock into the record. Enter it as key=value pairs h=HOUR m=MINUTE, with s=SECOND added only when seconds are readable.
h=12 m=46
